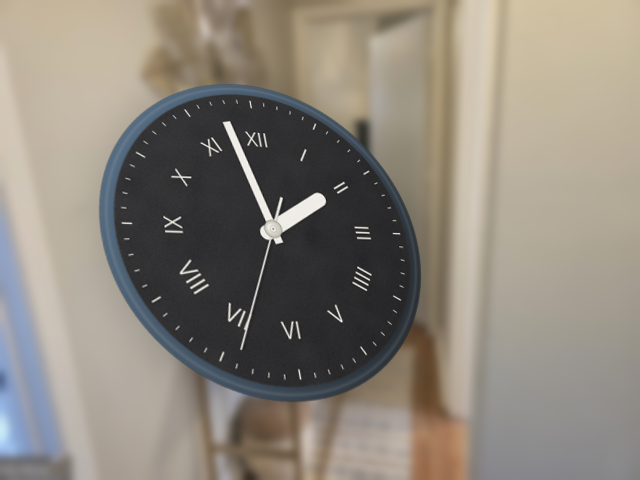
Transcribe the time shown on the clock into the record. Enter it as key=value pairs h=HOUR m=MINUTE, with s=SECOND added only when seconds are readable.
h=1 m=57 s=34
